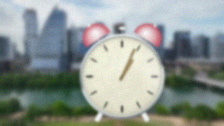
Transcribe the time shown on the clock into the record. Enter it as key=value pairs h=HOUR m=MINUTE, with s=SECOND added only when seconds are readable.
h=1 m=4
